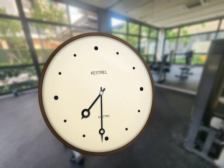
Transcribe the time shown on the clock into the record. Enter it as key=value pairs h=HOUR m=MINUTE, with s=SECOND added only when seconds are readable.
h=7 m=31
